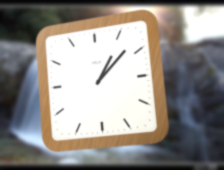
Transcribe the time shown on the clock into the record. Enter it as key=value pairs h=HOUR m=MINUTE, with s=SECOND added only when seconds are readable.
h=1 m=8
